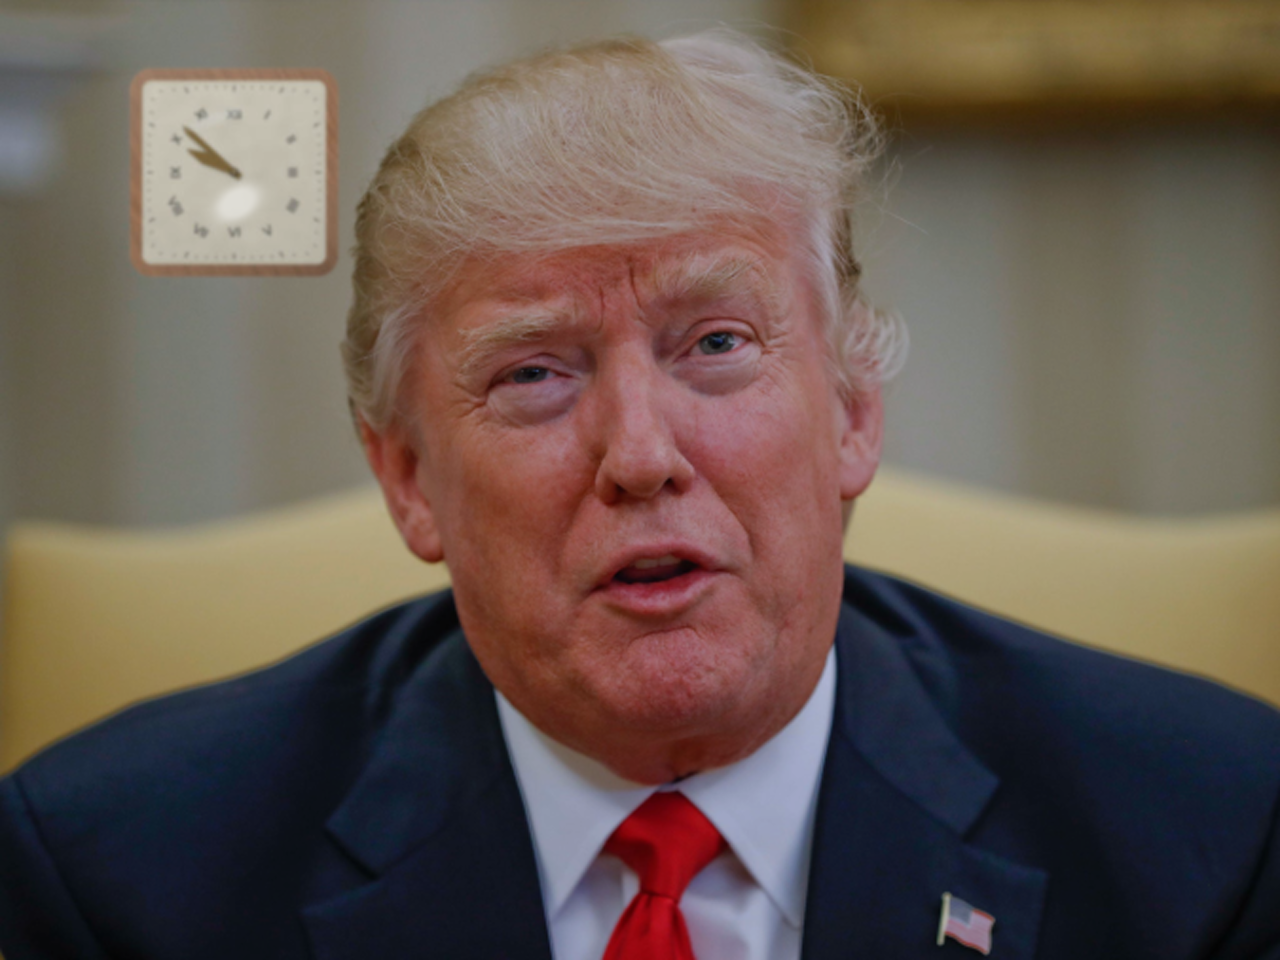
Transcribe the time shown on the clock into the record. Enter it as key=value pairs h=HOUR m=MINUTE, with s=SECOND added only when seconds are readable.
h=9 m=52
